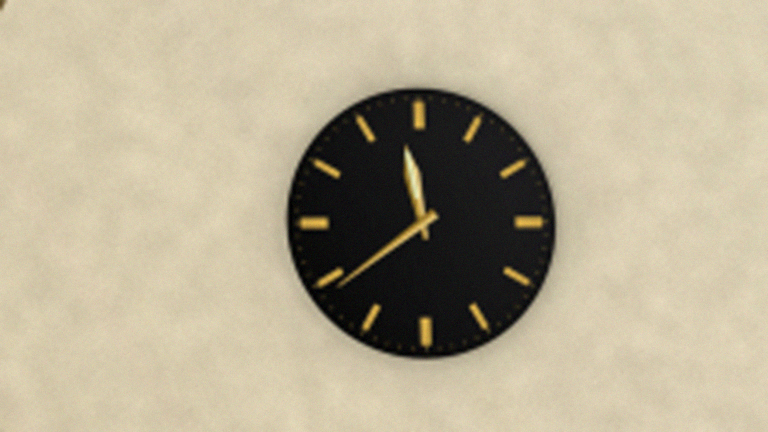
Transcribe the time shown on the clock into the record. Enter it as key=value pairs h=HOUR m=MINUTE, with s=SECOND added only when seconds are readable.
h=11 m=39
